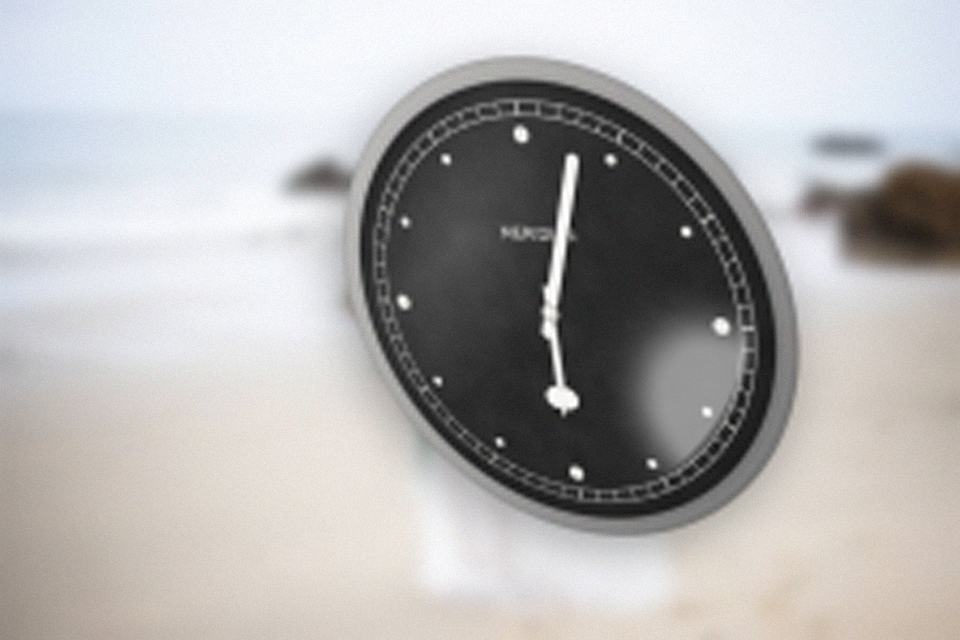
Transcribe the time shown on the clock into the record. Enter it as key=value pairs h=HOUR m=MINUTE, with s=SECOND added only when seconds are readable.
h=6 m=3
